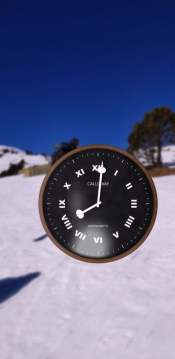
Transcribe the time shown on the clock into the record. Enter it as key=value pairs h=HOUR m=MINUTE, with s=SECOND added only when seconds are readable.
h=8 m=1
